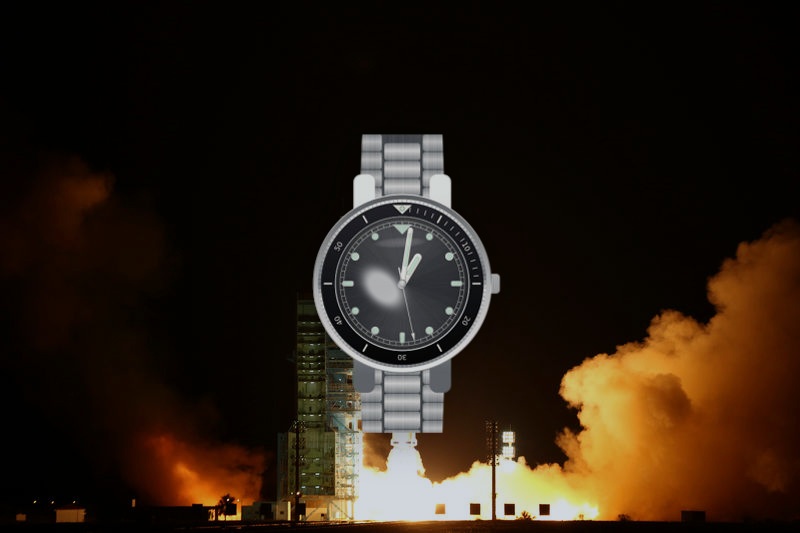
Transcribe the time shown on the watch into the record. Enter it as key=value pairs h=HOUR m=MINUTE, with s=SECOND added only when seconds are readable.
h=1 m=1 s=28
